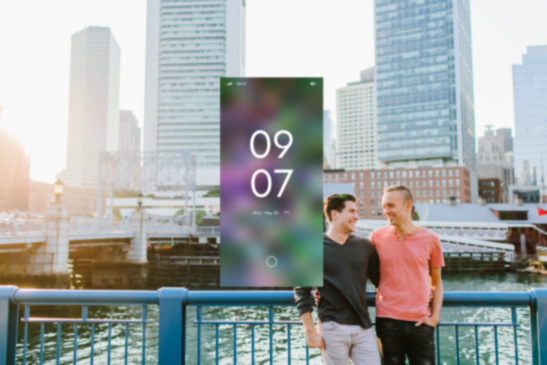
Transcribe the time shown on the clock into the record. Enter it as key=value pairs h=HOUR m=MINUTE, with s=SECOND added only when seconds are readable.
h=9 m=7
